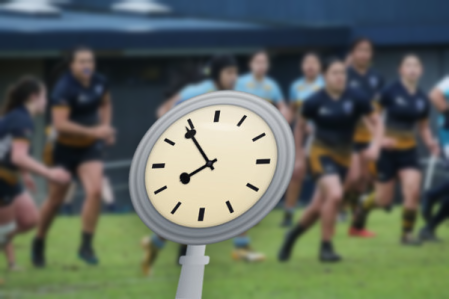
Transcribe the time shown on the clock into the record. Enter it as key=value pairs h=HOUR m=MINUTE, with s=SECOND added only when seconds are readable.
h=7 m=54
